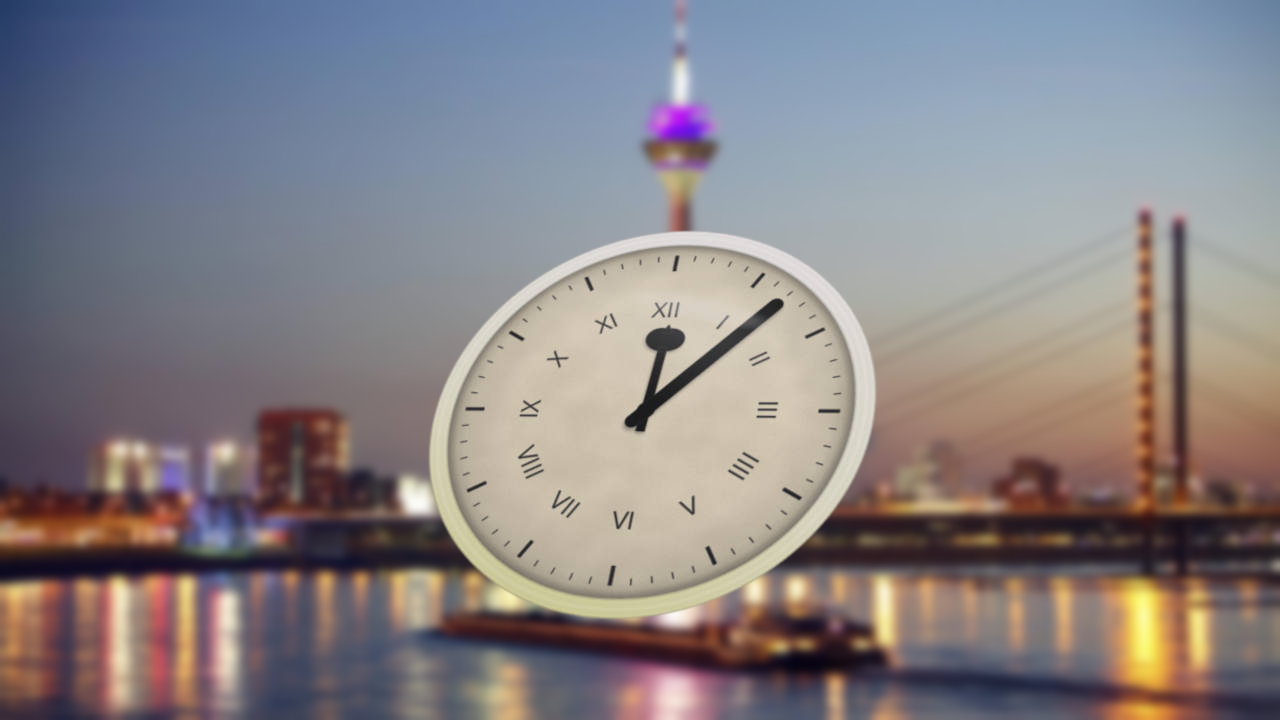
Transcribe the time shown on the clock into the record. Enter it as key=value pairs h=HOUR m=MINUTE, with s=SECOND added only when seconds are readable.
h=12 m=7
